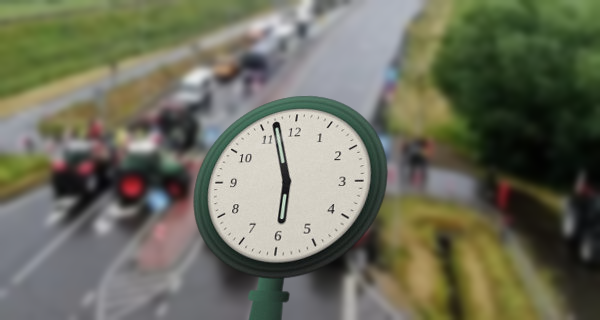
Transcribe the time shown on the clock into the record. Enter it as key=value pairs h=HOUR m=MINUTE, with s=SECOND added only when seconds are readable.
h=5 m=57
